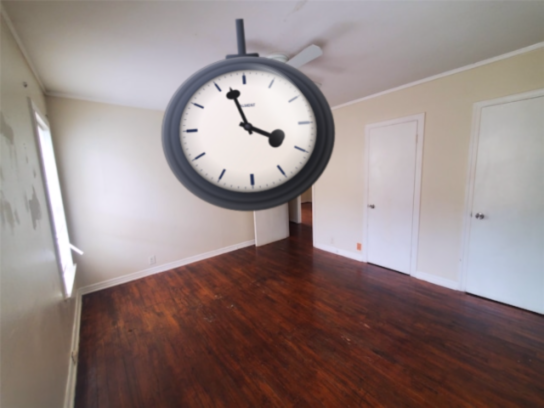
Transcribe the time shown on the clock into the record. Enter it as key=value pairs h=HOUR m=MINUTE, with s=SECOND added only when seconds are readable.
h=3 m=57
